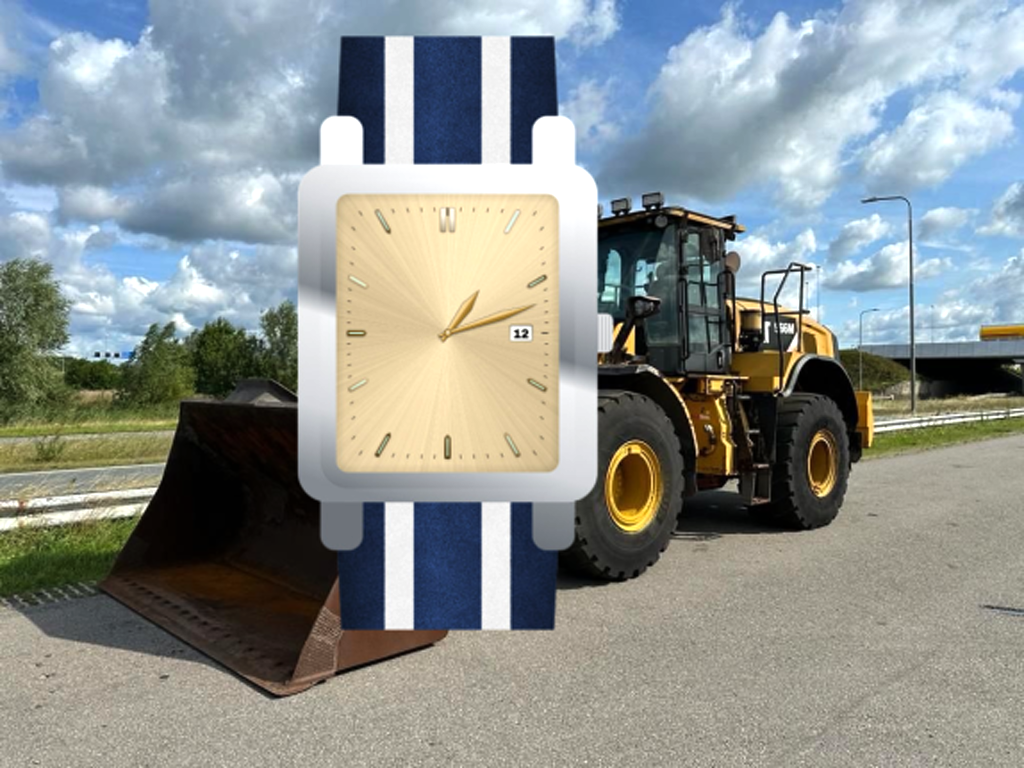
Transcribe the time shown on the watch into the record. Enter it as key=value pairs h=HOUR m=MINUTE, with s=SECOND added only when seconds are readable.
h=1 m=12
